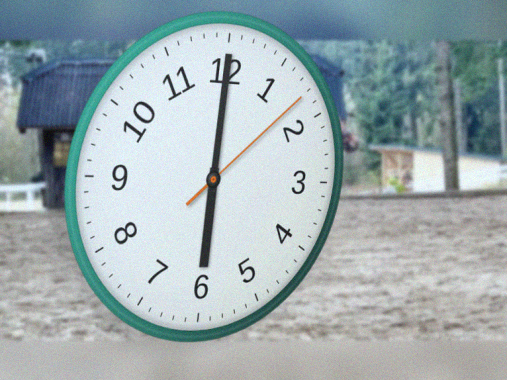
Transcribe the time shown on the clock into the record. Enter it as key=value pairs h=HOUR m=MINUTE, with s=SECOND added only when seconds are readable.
h=6 m=0 s=8
